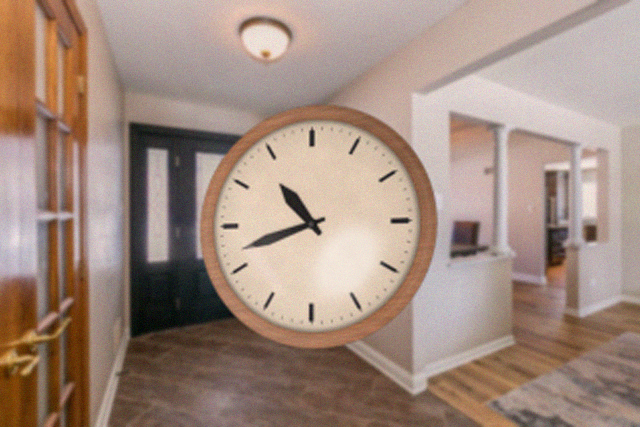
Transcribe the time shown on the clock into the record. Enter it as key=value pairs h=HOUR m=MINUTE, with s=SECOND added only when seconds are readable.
h=10 m=42
